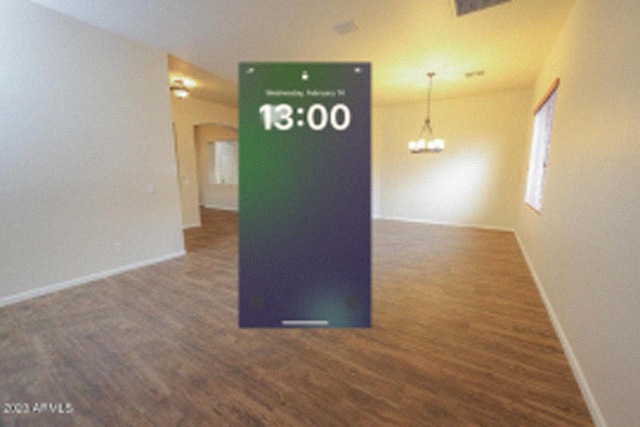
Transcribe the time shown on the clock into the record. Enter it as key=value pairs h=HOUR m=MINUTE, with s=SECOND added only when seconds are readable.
h=13 m=0
